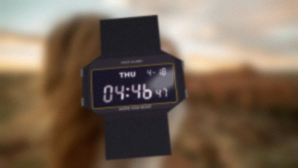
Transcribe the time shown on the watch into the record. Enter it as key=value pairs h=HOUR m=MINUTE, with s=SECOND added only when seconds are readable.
h=4 m=46
